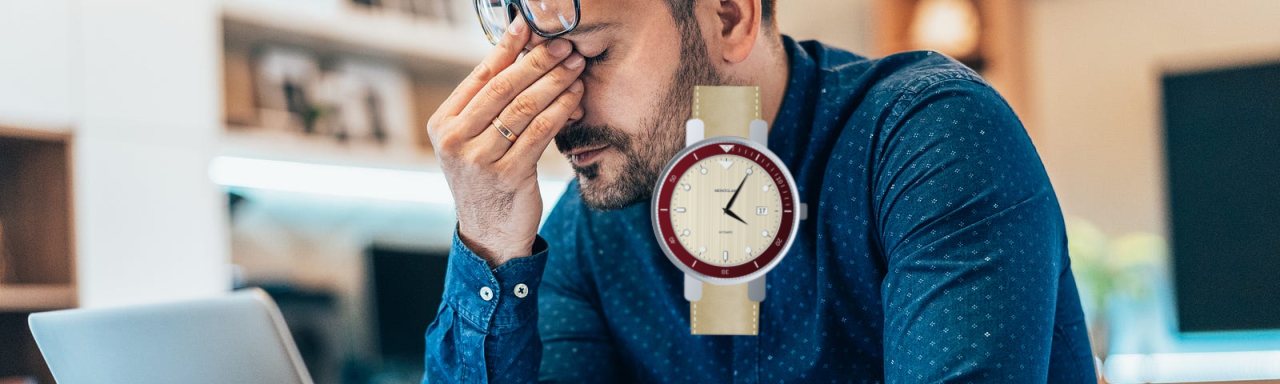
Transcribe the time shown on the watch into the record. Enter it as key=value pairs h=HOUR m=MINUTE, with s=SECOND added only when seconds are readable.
h=4 m=5
